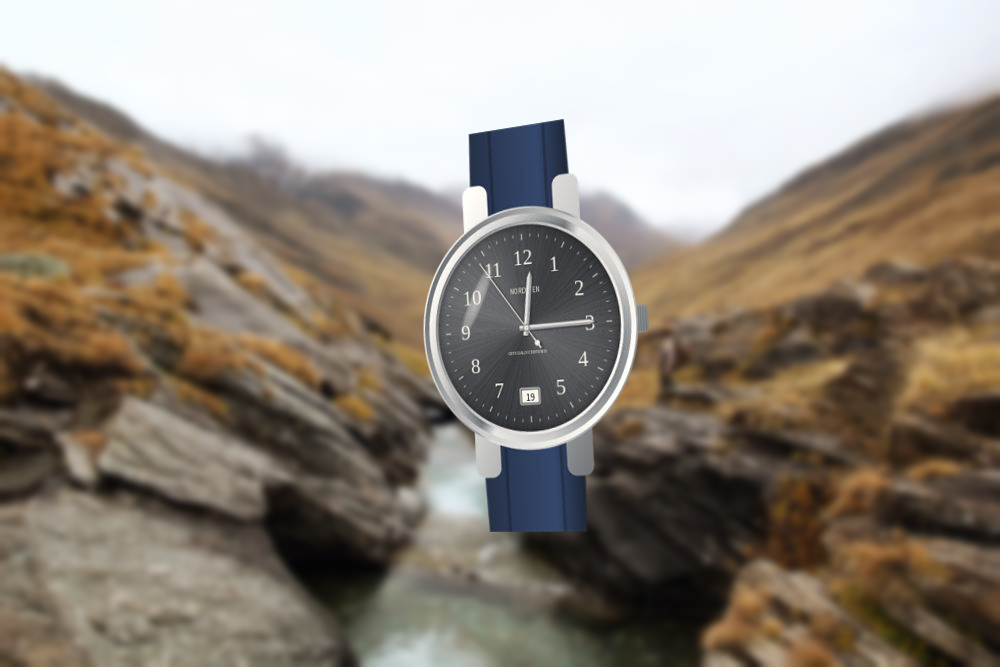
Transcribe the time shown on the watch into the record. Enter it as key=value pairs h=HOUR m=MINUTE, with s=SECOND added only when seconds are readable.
h=12 m=14 s=54
